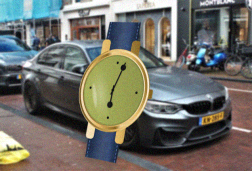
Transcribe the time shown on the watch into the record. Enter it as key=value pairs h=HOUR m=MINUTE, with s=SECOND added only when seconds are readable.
h=6 m=3
